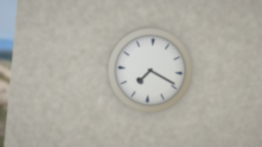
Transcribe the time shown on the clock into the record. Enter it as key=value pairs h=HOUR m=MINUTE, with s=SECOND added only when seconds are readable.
h=7 m=19
